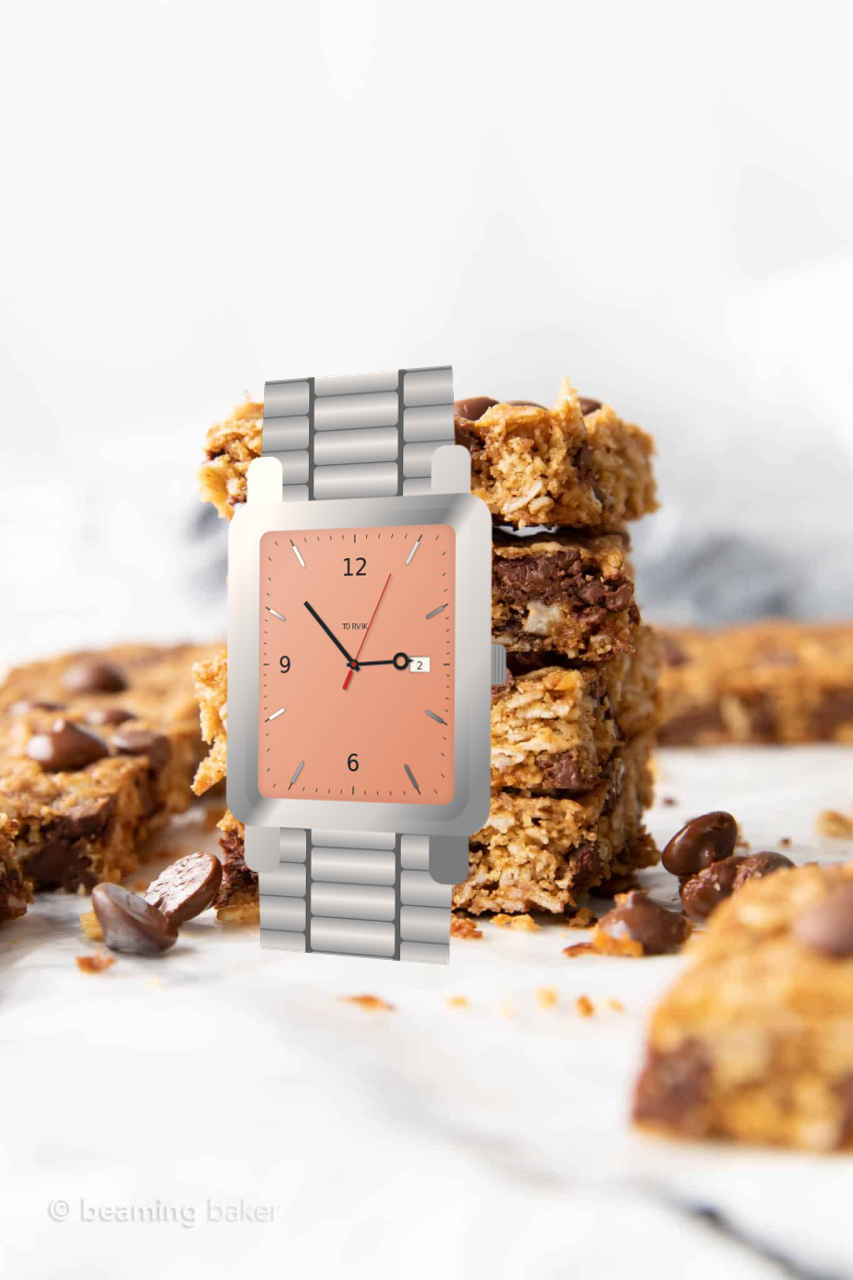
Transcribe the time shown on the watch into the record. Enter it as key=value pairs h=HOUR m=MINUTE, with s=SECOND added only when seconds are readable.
h=2 m=53 s=4
